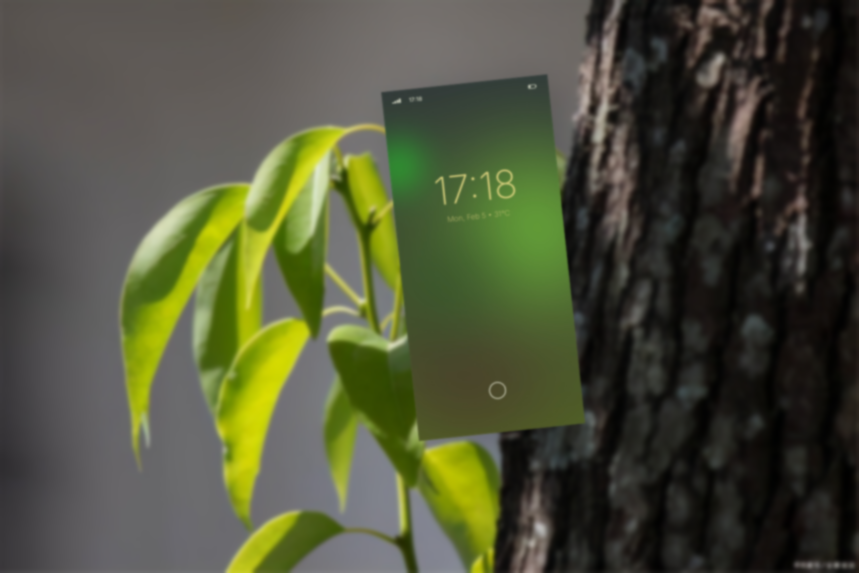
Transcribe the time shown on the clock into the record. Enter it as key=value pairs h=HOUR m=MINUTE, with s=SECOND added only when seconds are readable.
h=17 m=18
